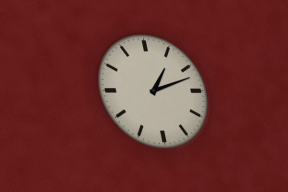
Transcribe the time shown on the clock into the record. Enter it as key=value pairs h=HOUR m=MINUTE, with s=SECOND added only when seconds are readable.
h=1 m=12
